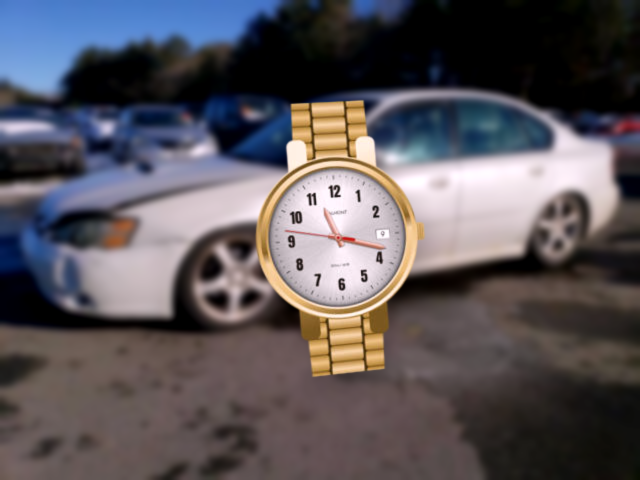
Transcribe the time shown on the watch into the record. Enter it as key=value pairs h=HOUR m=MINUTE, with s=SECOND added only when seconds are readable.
h=11 m=17 s=47
